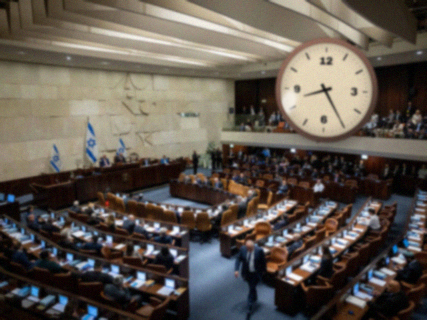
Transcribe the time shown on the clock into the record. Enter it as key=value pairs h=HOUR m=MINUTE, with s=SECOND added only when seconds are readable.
h=8 m=25
